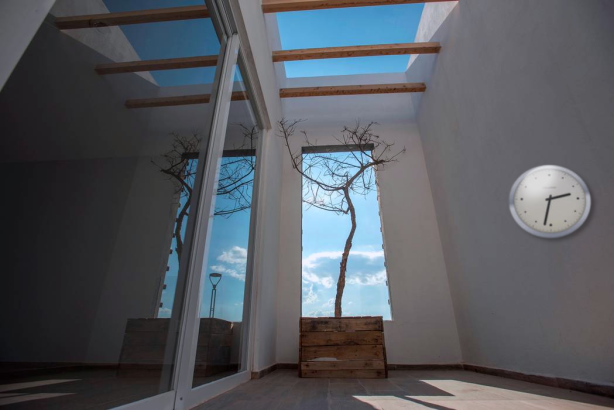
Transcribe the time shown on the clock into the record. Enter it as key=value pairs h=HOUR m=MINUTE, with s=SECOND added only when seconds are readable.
h=2 m=32
